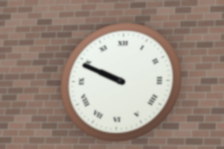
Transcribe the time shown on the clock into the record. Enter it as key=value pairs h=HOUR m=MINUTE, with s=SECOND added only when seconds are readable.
h=9 m=49
